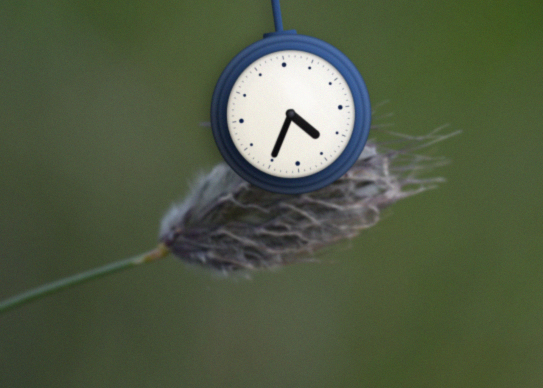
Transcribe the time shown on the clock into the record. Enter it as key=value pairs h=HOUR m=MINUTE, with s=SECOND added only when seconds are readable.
h=4 m=35
